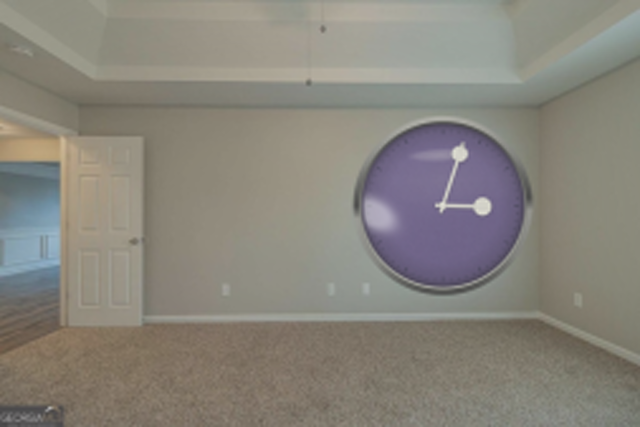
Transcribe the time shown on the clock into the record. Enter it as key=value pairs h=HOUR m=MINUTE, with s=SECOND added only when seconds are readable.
h=3 m=3
